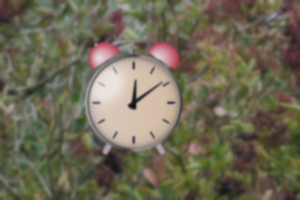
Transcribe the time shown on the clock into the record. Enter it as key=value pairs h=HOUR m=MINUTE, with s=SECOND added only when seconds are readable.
h=12 m=9
